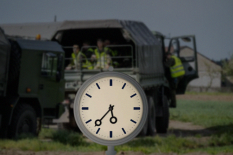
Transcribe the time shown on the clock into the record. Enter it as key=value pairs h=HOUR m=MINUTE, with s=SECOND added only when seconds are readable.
h=5 m=37
